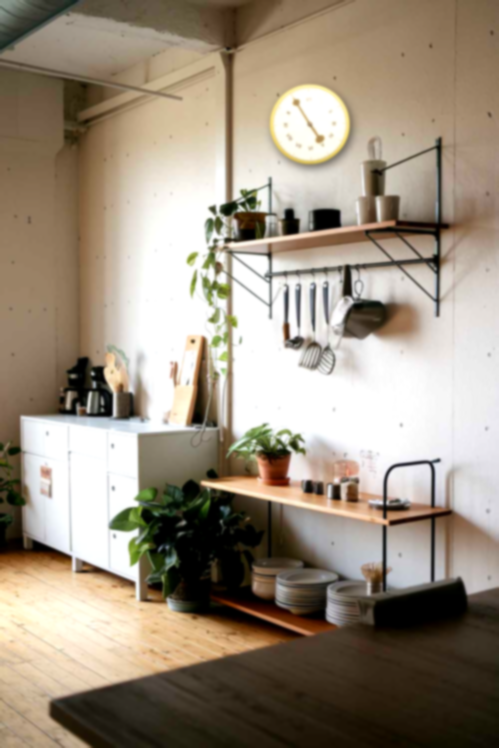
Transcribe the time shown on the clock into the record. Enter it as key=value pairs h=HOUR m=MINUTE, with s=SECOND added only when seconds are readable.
h=4 m=55
